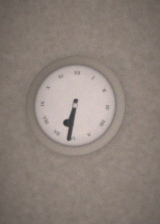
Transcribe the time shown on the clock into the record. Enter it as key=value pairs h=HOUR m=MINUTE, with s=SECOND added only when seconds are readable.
h=6 m=31
